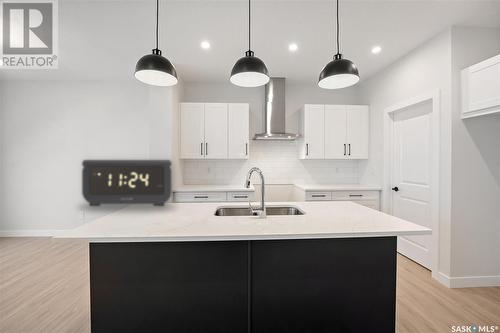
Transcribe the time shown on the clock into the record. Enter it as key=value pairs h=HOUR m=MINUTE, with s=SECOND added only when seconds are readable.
h=11 m=24
